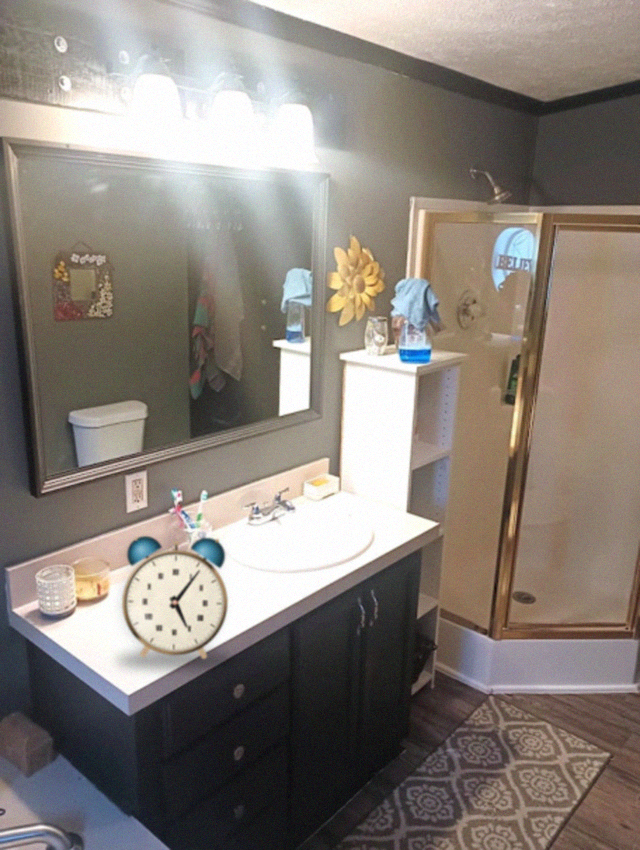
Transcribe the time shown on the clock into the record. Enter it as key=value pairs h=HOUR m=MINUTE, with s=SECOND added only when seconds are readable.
h=5 m=6
